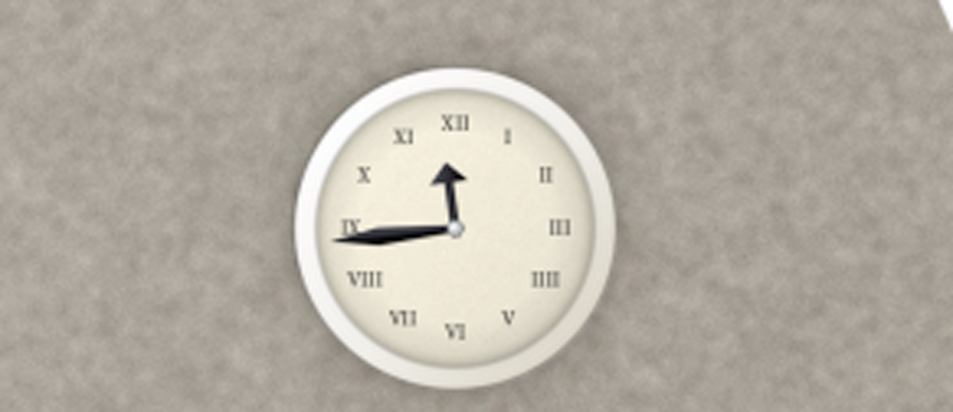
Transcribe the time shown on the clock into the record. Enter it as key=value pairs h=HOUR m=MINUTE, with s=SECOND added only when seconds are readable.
h=11 m=44
